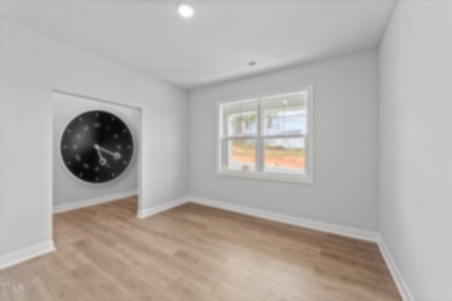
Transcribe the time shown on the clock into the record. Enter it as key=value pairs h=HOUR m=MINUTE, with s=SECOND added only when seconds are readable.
h=5 m=19
